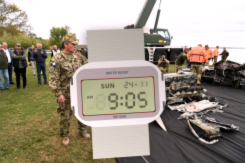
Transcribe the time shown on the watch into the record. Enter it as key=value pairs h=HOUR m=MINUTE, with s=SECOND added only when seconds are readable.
h=9 m=5
